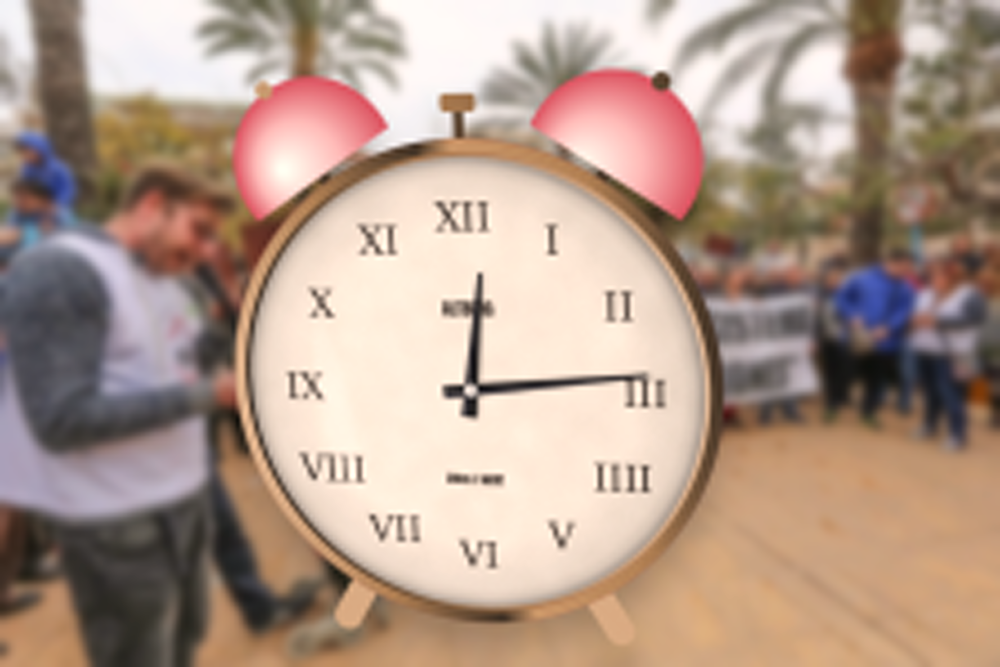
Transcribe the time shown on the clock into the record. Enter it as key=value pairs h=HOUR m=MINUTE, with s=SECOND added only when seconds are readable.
h=12 m=14
